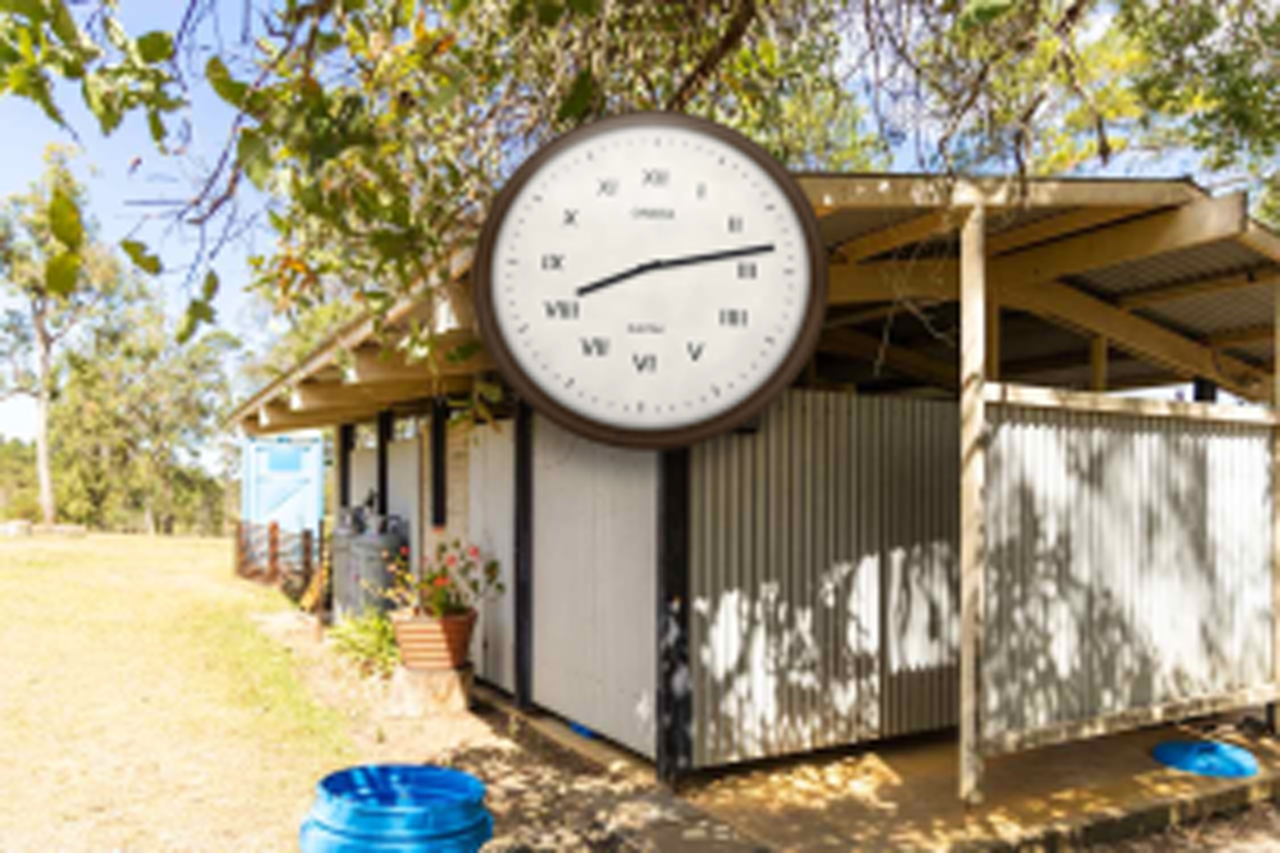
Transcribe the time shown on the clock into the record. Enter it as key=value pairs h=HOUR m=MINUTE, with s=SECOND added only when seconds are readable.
h=8 m=13
